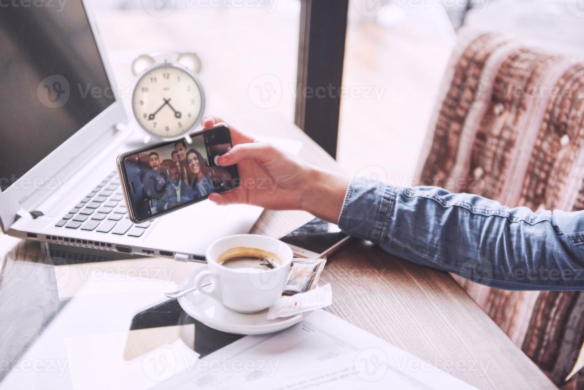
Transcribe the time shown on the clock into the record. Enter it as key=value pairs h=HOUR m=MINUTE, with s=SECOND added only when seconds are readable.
h=4 m=38
